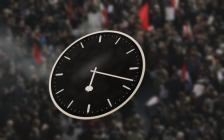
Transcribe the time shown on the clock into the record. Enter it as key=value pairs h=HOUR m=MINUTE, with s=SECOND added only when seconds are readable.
h=6 m=18
